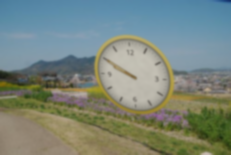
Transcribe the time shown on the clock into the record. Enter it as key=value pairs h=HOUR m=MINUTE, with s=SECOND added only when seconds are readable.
h=9 m=50
